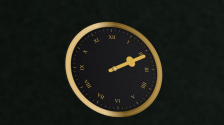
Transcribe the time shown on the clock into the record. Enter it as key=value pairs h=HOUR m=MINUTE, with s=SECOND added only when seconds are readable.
h=2 m=11
